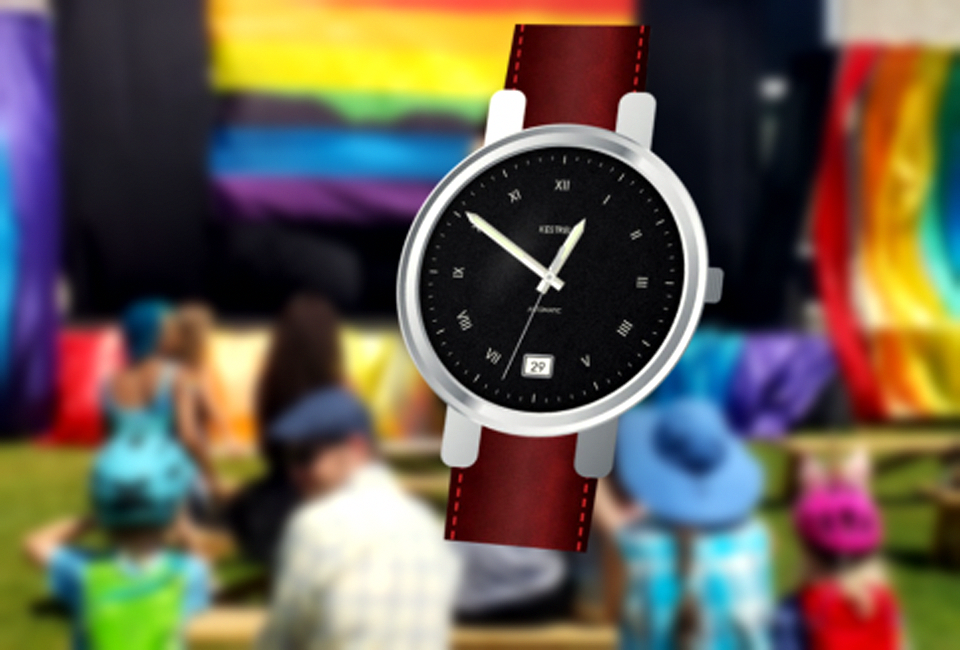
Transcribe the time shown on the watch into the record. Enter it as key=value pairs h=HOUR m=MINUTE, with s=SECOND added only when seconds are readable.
h=12 m=50 s=33
